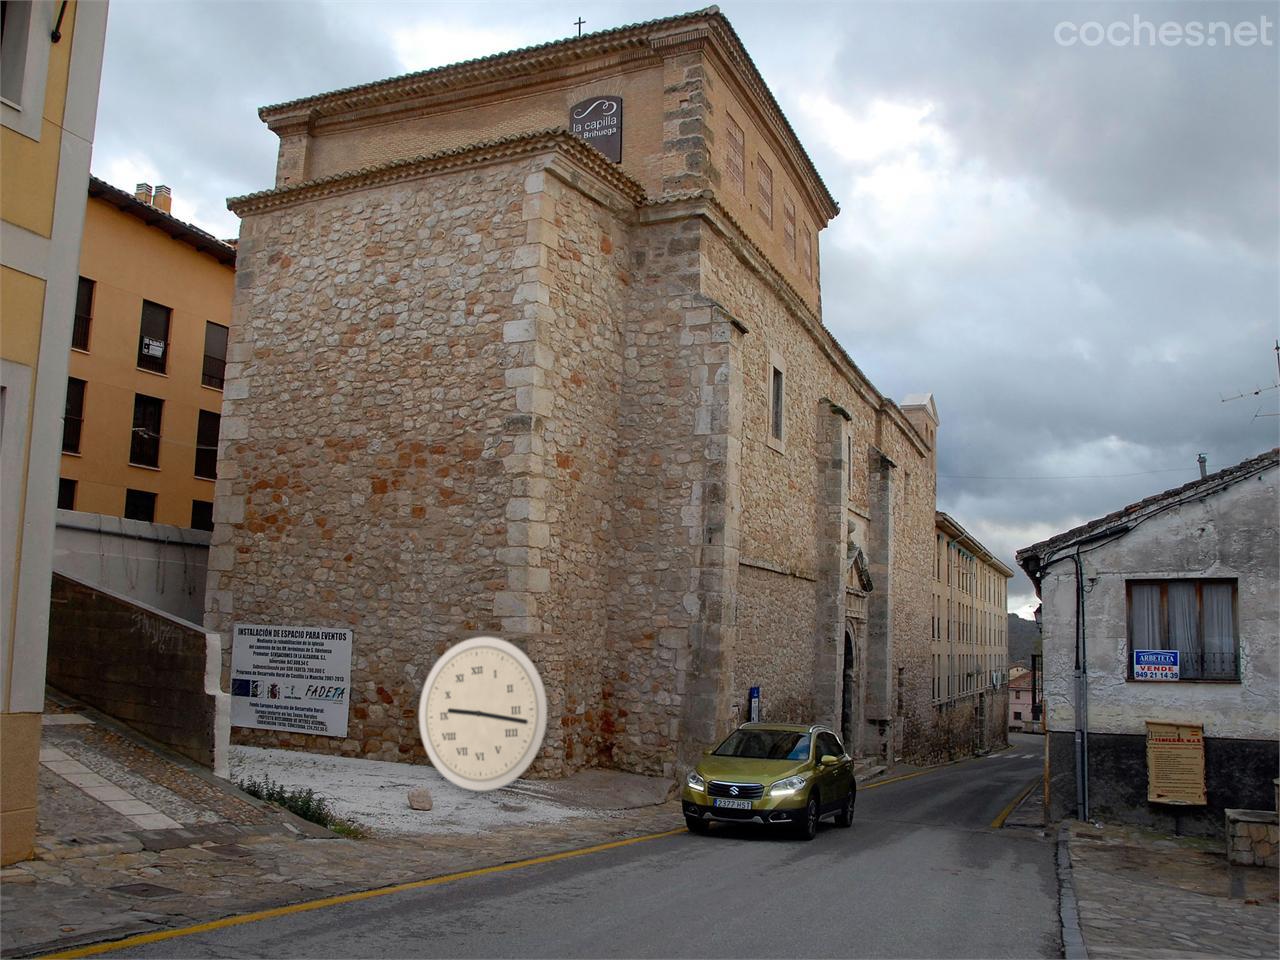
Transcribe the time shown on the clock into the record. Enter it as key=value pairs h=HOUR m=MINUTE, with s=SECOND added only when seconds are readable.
h=9 m=17
